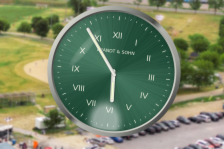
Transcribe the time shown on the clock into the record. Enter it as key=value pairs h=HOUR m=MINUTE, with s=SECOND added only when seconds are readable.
h=5 m=54
